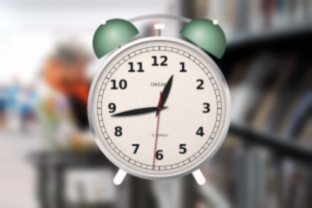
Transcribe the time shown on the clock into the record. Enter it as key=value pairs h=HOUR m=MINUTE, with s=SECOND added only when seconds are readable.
h=12 m=43 s=31
